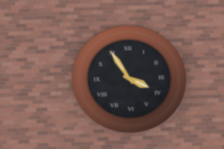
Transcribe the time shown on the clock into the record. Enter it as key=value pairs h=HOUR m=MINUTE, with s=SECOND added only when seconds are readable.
h=3 m=55
